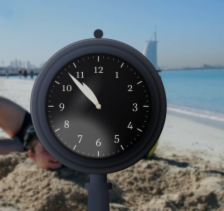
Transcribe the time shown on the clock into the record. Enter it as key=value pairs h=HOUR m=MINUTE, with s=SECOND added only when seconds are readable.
h=10 m=53
